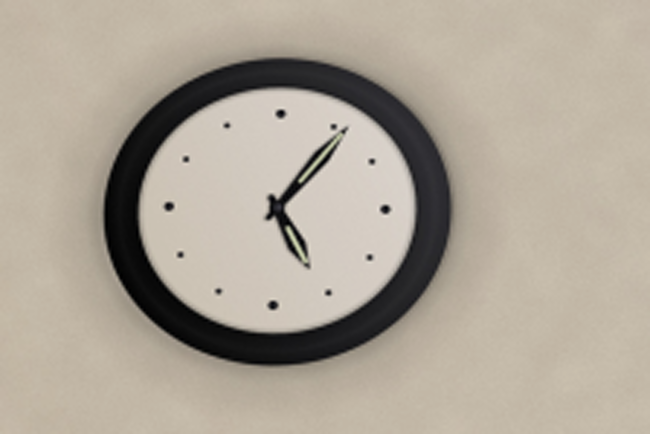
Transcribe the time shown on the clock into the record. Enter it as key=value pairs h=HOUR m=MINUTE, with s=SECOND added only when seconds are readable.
h=5 m=6
